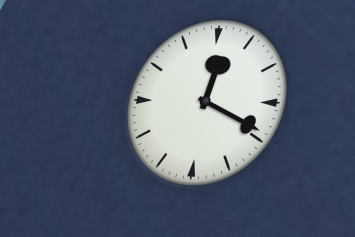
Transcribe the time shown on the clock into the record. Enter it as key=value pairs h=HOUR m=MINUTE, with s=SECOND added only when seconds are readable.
h=12 m=19
